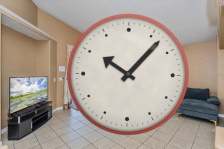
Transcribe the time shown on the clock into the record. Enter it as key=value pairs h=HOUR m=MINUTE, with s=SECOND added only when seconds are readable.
h=10 m=7
